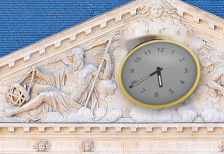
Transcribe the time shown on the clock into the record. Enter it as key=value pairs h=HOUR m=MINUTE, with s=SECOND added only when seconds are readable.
h=5 m=39
